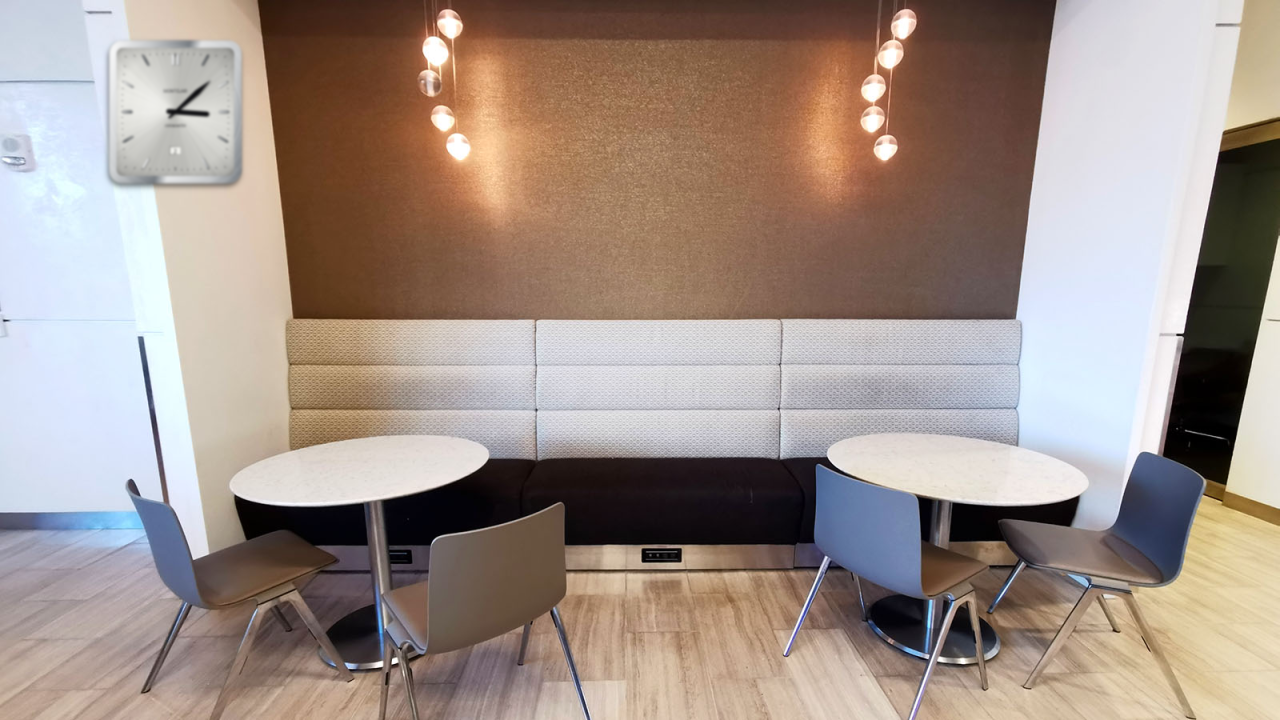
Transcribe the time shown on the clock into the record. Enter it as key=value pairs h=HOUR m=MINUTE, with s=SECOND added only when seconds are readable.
h=3 m=8
